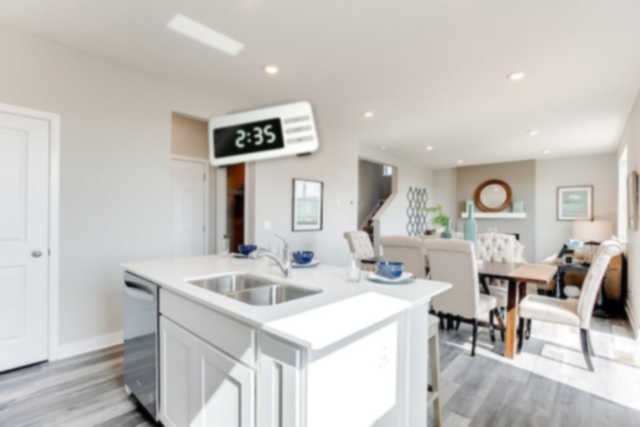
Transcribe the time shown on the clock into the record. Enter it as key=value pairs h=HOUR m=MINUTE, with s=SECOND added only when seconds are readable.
h=2 m=35
